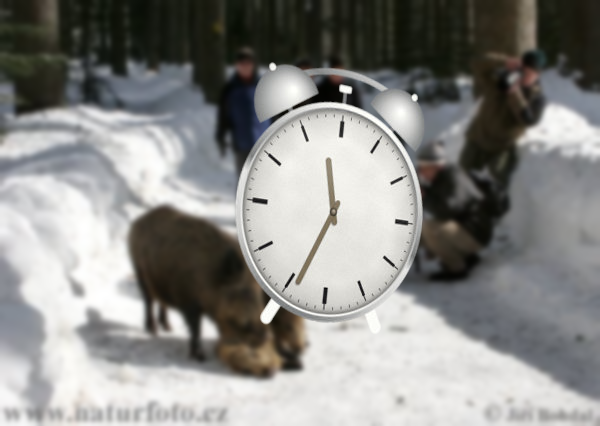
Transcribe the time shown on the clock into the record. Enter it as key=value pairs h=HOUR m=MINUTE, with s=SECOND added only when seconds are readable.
h=11 m=34
